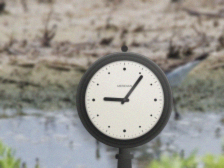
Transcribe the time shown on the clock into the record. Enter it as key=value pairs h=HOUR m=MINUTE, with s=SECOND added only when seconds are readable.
h=9 m=6
